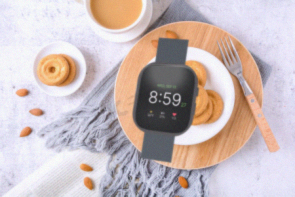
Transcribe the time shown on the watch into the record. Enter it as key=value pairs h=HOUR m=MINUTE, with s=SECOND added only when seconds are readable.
h=8 m=59
